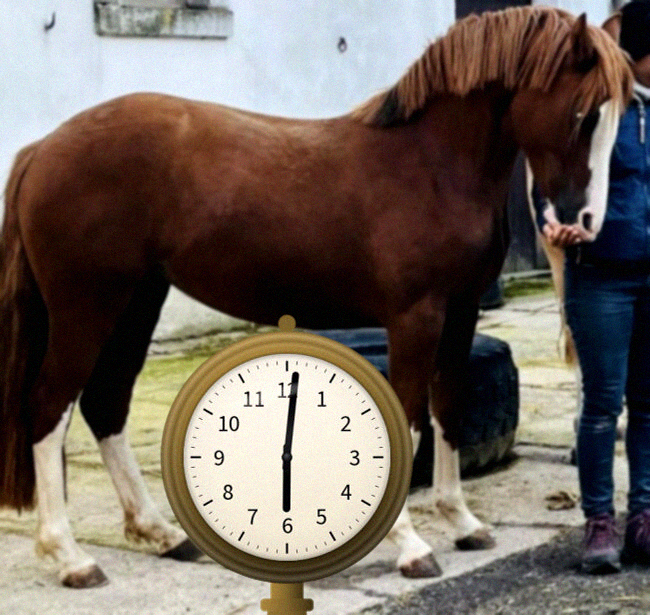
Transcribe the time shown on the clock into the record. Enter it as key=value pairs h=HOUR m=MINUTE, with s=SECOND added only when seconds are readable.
h=6 m=1
